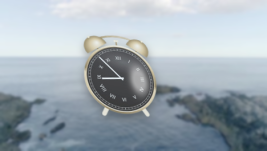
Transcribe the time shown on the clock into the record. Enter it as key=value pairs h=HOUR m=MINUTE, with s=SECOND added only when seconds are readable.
h=8 m=53
